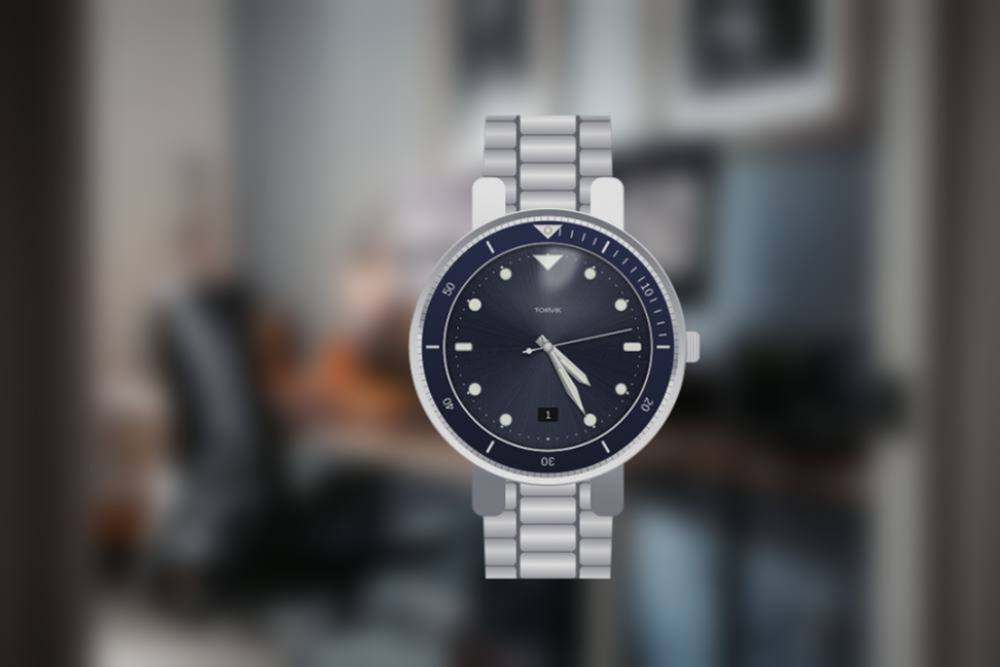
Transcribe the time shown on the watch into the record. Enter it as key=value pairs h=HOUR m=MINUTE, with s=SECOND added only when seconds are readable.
h=4 m=25 s=13
